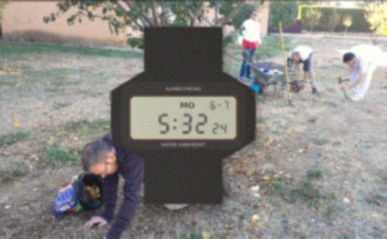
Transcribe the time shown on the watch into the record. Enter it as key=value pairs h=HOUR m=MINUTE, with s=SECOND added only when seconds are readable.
h=5 m=32 s=24
